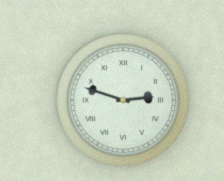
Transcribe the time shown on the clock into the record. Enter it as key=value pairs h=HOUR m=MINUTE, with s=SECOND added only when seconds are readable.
h=2 m=48
